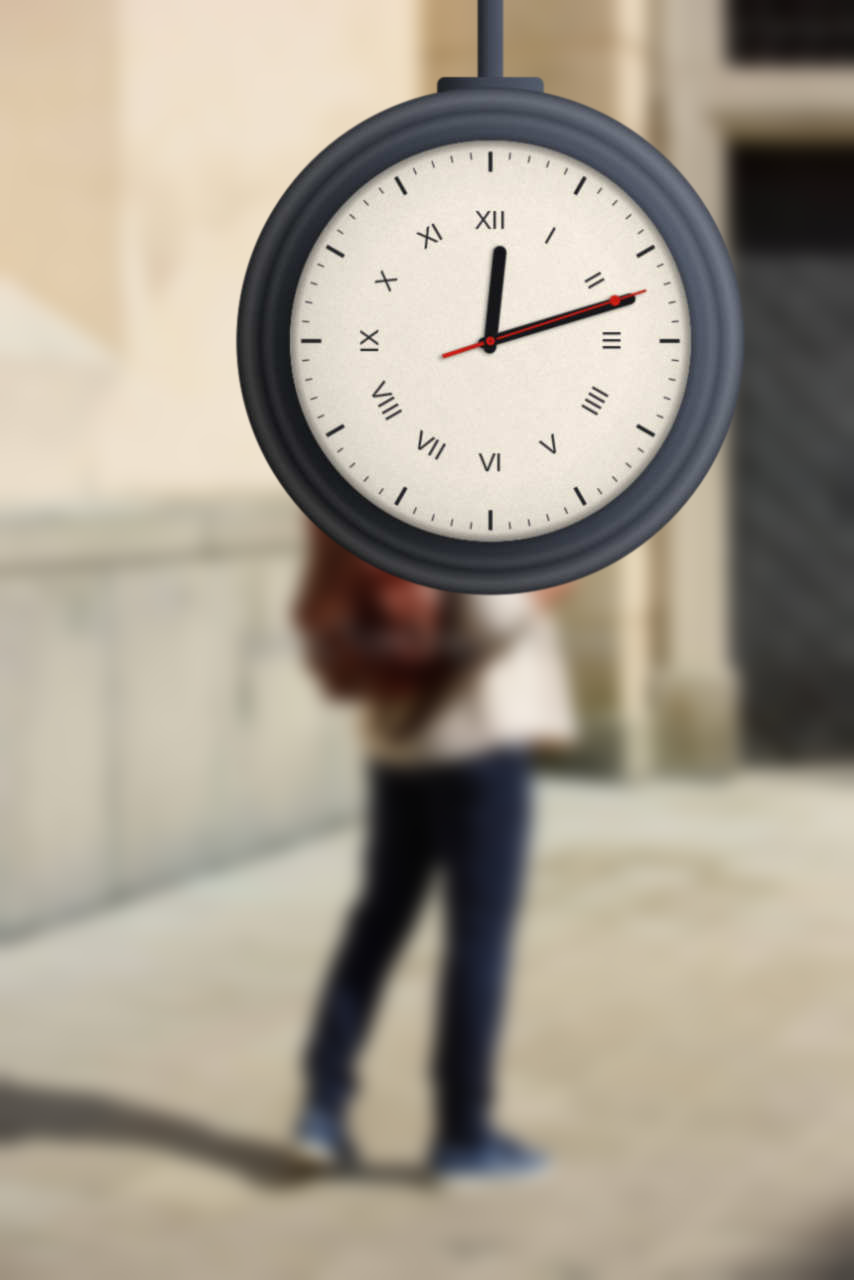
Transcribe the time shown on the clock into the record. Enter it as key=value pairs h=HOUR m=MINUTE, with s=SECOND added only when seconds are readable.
h=12 m=12 s=12
